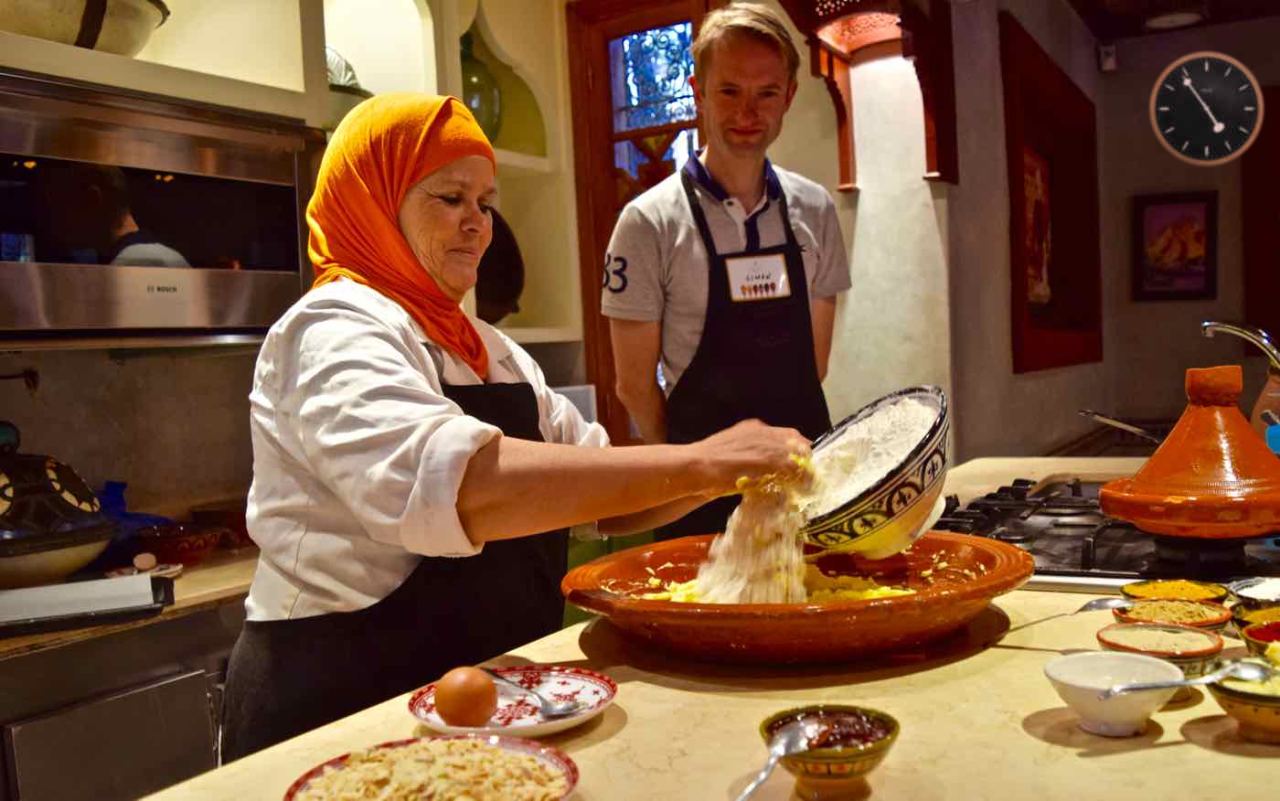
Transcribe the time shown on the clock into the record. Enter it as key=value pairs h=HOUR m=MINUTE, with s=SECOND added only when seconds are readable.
h=4 m=54
